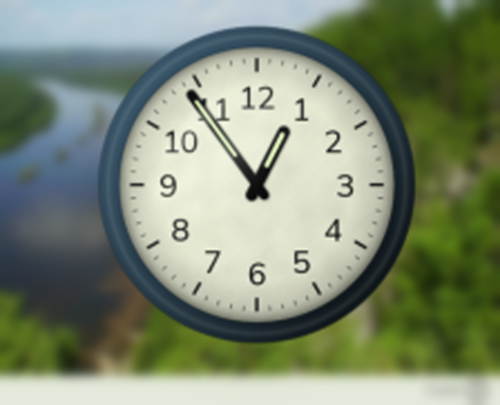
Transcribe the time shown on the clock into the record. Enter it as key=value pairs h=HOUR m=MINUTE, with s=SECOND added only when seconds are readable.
h=12 m=54
